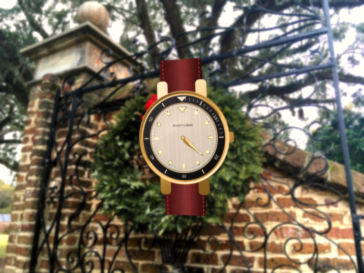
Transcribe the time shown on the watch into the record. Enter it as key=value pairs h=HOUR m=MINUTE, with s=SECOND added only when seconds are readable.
h=4 m=22
